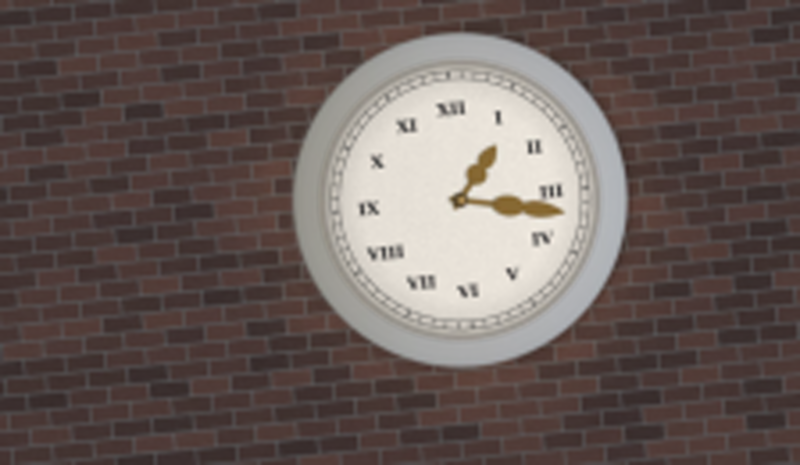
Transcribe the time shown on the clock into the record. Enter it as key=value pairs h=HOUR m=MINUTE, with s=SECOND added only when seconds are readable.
h=1 m=17
